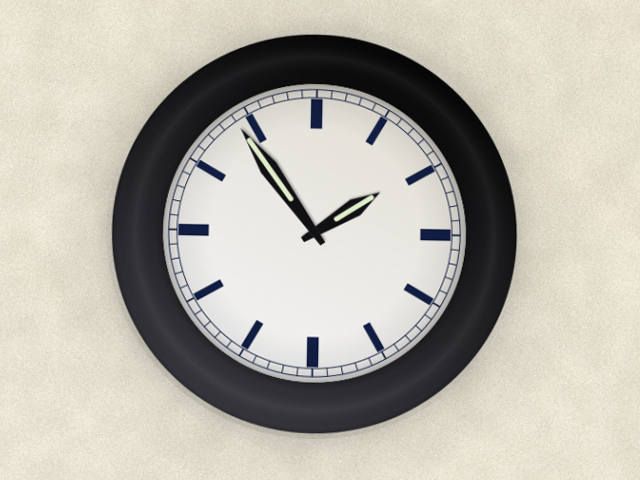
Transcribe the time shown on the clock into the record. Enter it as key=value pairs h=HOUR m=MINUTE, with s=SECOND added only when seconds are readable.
h=1 m=54
